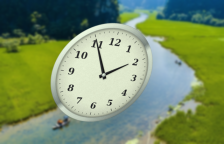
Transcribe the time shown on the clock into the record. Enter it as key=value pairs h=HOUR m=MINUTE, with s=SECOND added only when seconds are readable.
h=1 m=55
